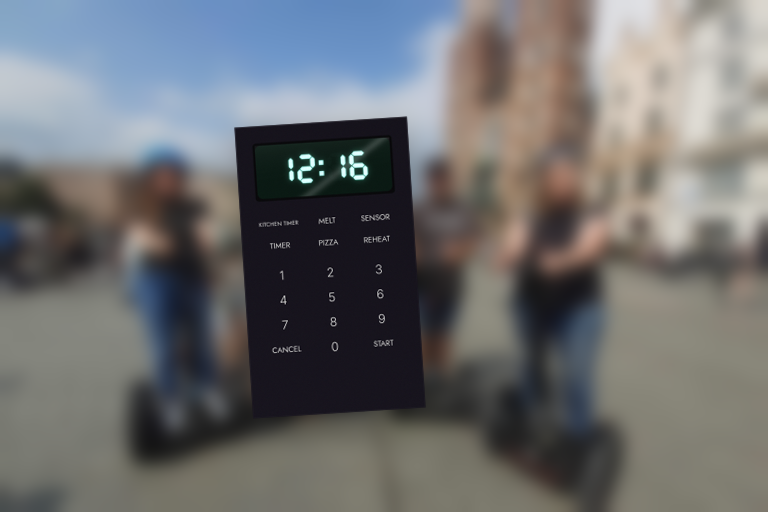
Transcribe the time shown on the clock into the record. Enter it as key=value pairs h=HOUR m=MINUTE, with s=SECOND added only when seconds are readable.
h=12 m=16
